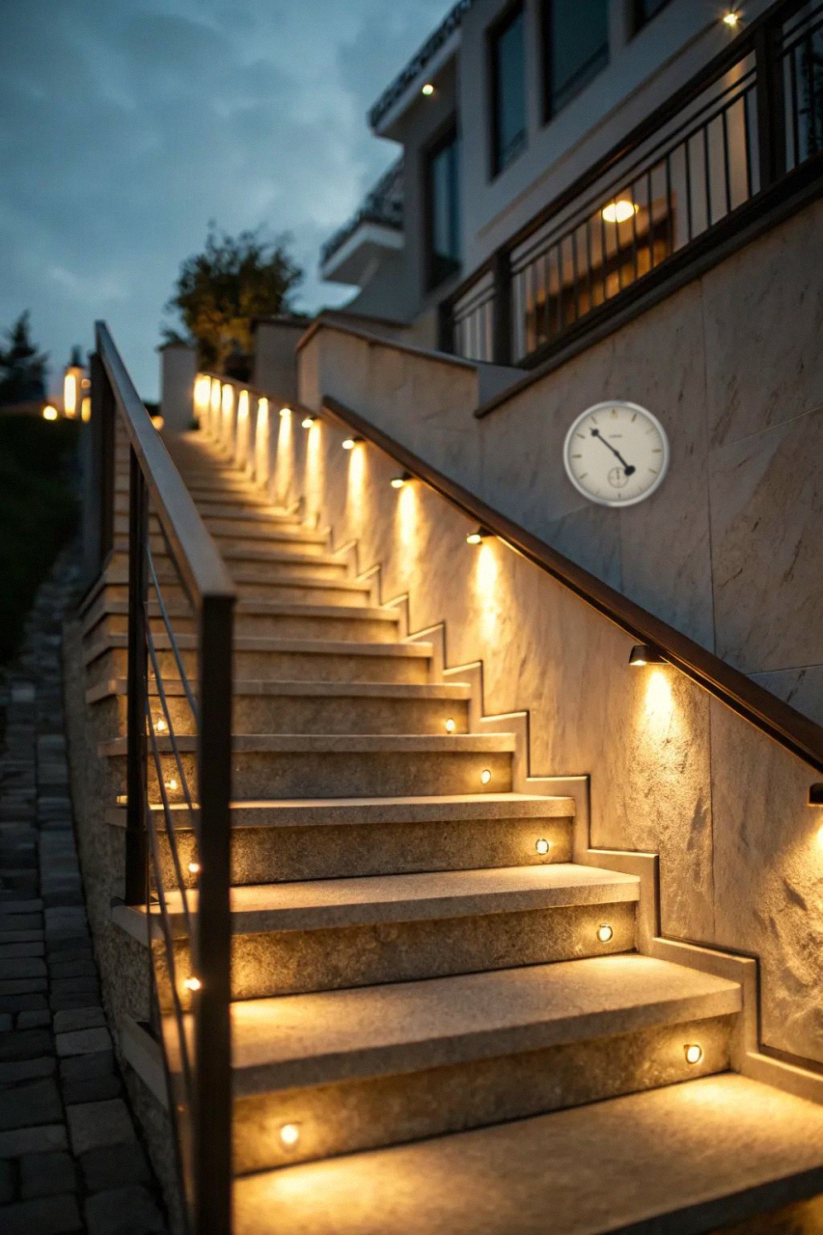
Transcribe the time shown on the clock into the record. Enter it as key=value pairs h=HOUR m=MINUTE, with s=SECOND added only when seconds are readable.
h=4 m=53
